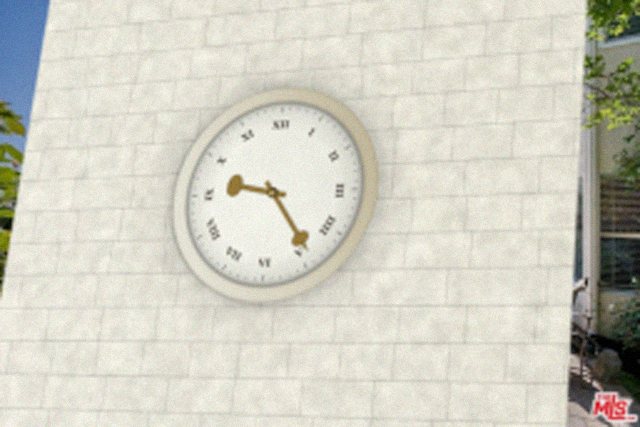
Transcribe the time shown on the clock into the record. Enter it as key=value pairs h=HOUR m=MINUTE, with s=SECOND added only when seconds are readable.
h=9 m=24
